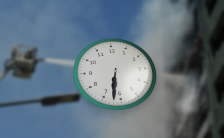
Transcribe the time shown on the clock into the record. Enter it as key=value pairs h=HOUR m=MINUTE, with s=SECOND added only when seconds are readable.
h=6 m=32
